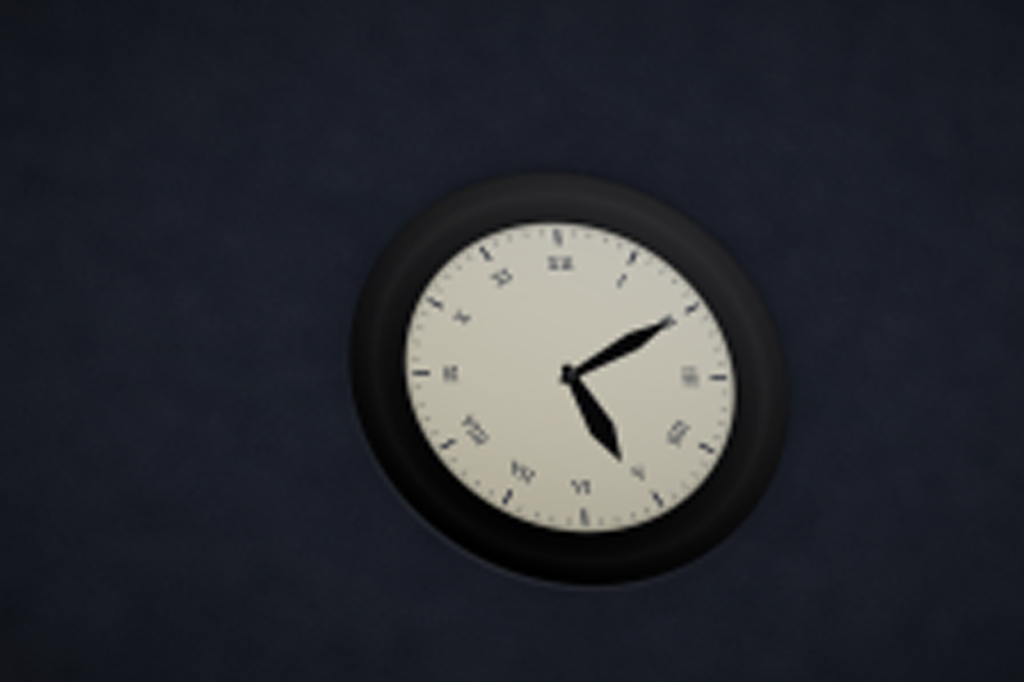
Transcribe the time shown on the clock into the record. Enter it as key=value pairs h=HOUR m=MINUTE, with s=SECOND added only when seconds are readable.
h=5 m=10
